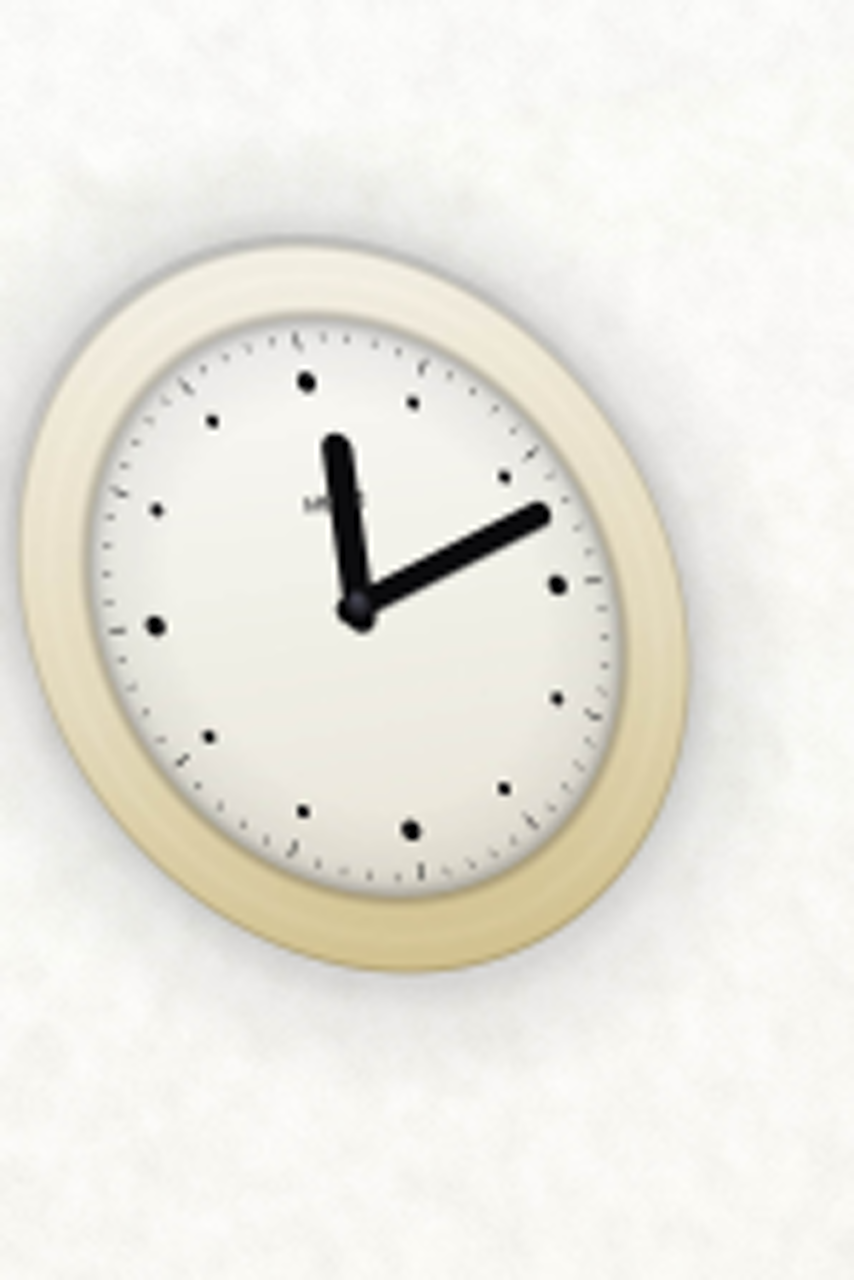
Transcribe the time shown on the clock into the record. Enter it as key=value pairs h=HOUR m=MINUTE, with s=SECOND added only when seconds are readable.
h=12 m=12
